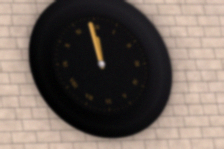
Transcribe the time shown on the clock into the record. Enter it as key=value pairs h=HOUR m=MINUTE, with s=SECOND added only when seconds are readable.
h=11 m=59
